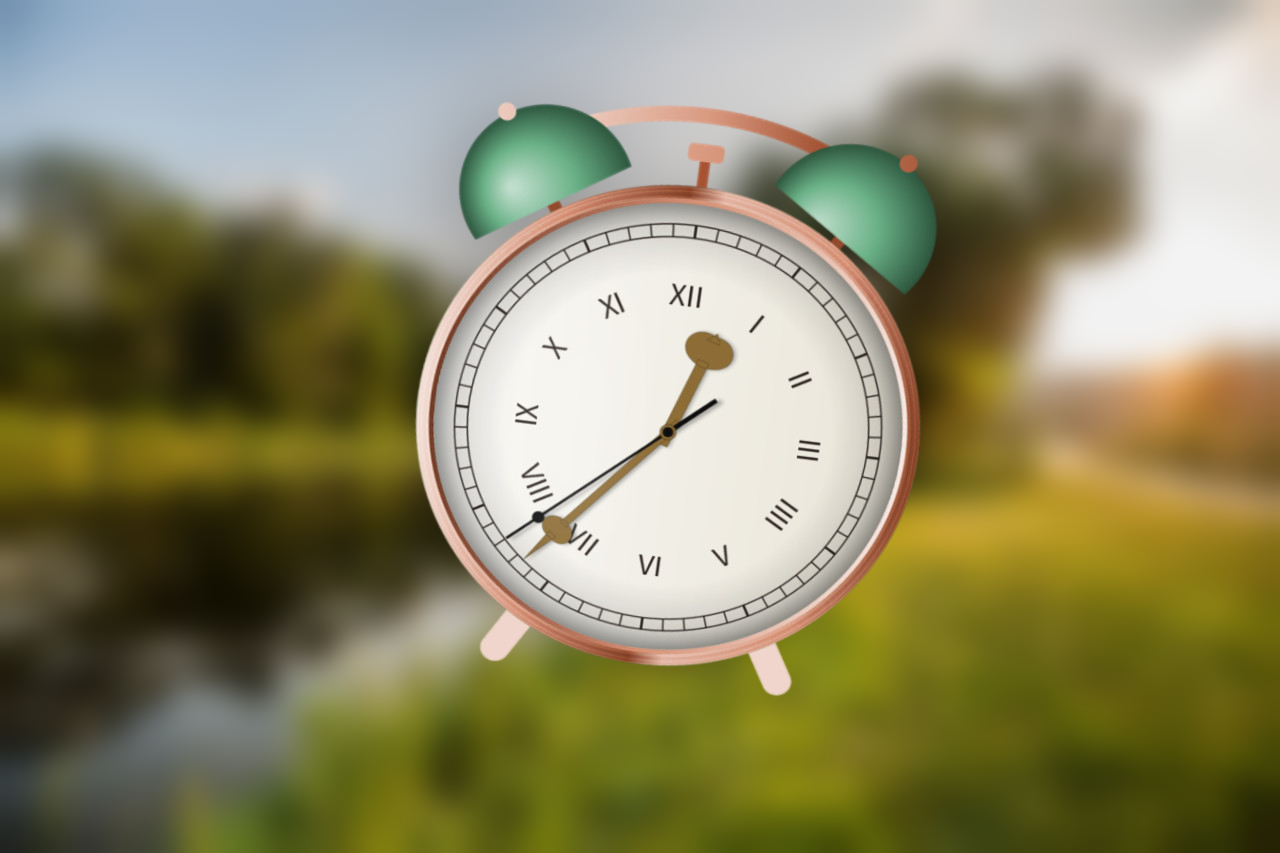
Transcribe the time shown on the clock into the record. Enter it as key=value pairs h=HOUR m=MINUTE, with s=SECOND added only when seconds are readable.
h=12 m=36 s=38
